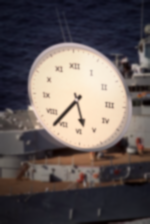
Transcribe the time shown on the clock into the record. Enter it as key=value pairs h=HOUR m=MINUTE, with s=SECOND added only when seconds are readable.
h=5 m=37
